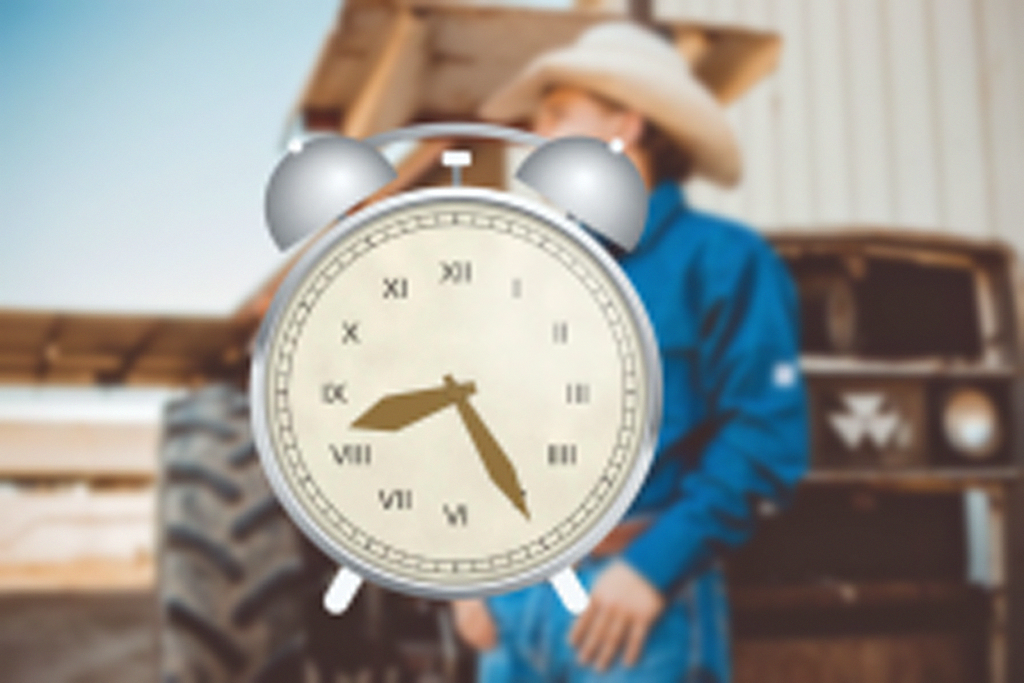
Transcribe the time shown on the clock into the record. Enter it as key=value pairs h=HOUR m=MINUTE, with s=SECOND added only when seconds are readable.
h=8 m=25
